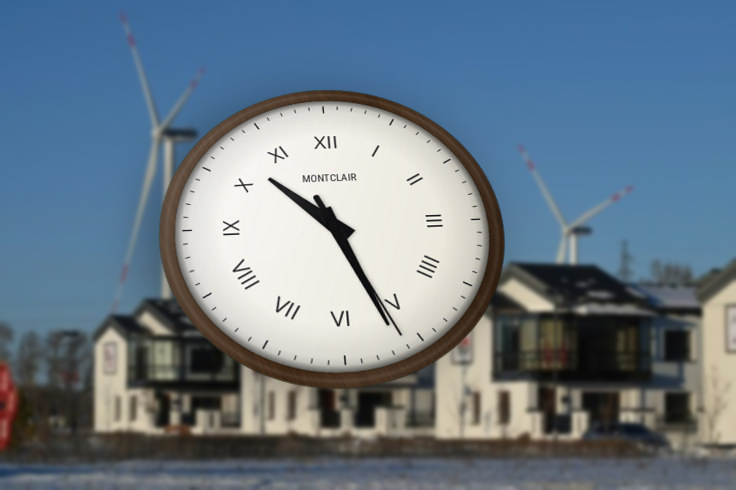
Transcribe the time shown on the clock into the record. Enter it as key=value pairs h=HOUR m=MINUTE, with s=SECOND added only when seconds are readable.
h=10 m=26 s=26
